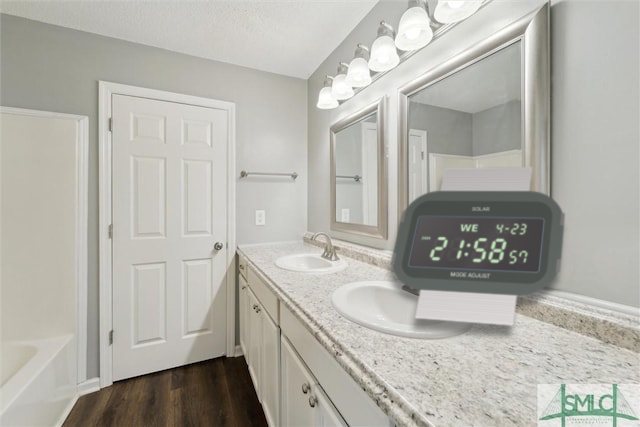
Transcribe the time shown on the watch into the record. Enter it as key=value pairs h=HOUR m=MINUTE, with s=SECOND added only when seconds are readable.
h=21 m=58 s=57
